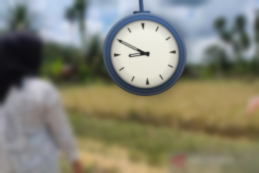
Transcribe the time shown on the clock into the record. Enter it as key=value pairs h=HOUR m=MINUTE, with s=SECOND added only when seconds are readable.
h=8 m=50
